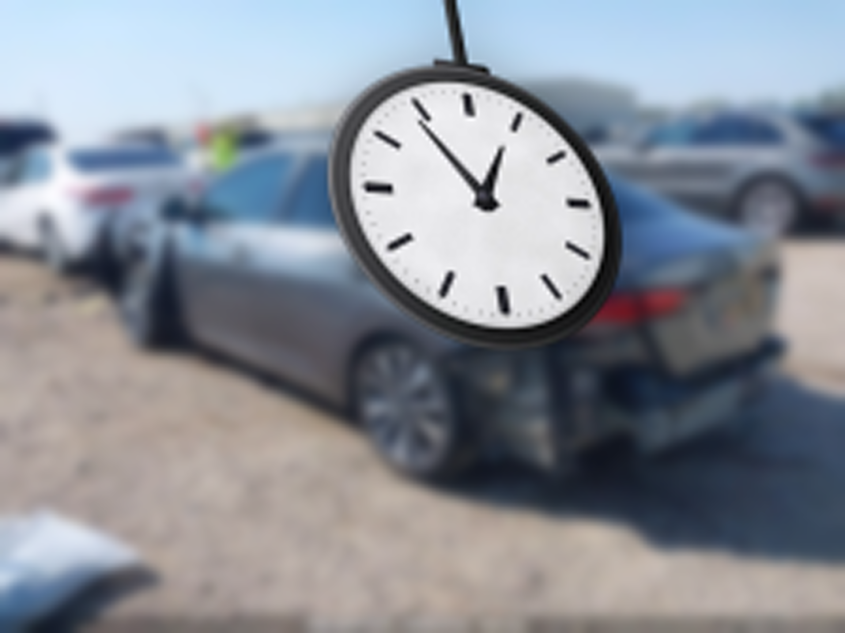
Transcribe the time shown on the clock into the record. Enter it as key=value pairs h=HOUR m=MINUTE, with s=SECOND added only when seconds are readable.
h=12 m=54
